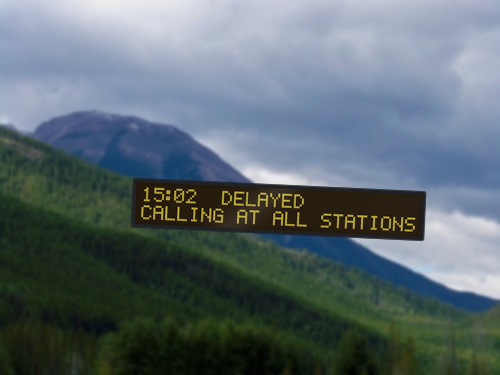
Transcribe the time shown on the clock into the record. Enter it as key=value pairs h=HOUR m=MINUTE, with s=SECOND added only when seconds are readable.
h=15 m=2
